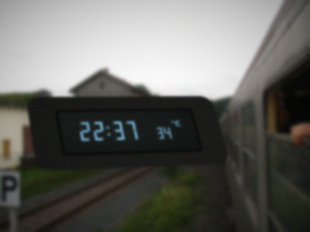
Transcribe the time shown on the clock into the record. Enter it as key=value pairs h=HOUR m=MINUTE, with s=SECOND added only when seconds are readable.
h=22 m=37
